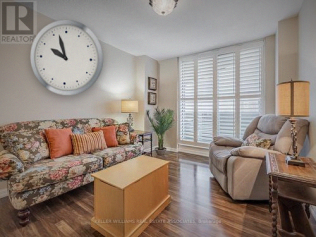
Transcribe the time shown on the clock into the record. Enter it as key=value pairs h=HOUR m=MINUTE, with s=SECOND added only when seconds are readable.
h=9 m=57
